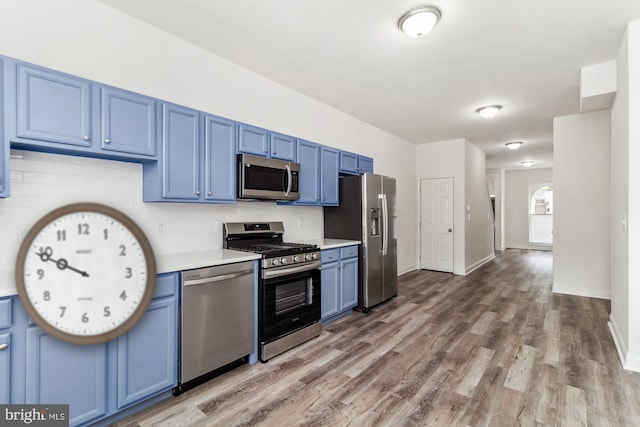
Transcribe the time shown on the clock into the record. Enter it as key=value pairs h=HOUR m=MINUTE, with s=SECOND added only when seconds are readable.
h=9 m=49
